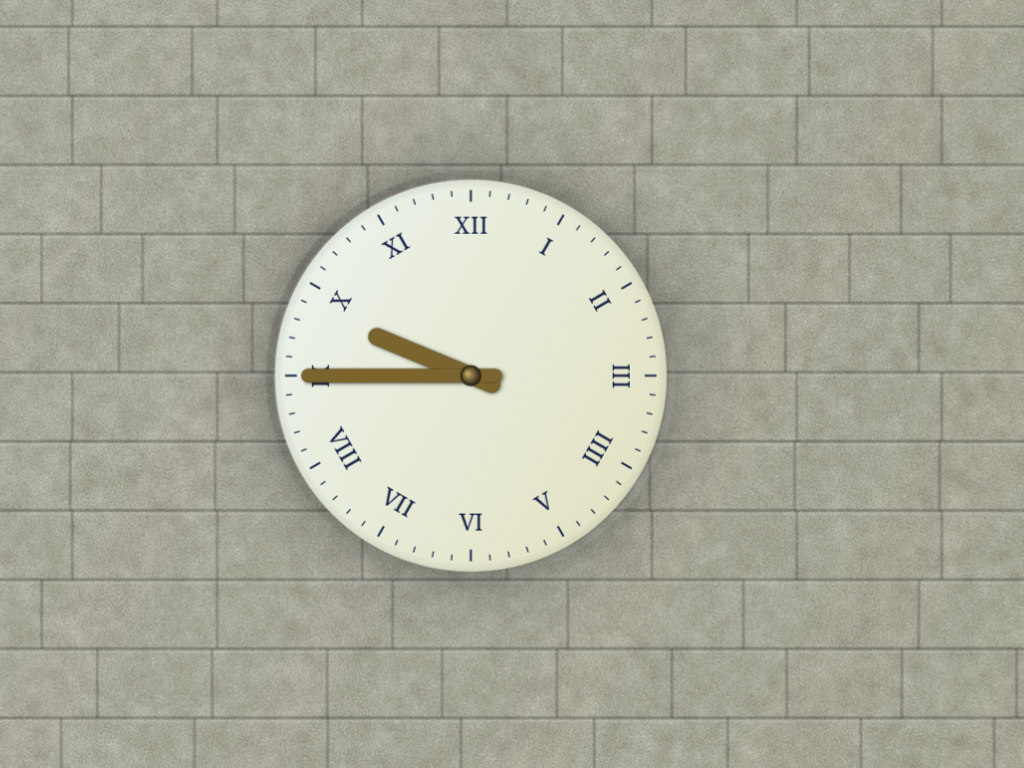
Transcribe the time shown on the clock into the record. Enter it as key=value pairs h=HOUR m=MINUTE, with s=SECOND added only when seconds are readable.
h=9 m=45
